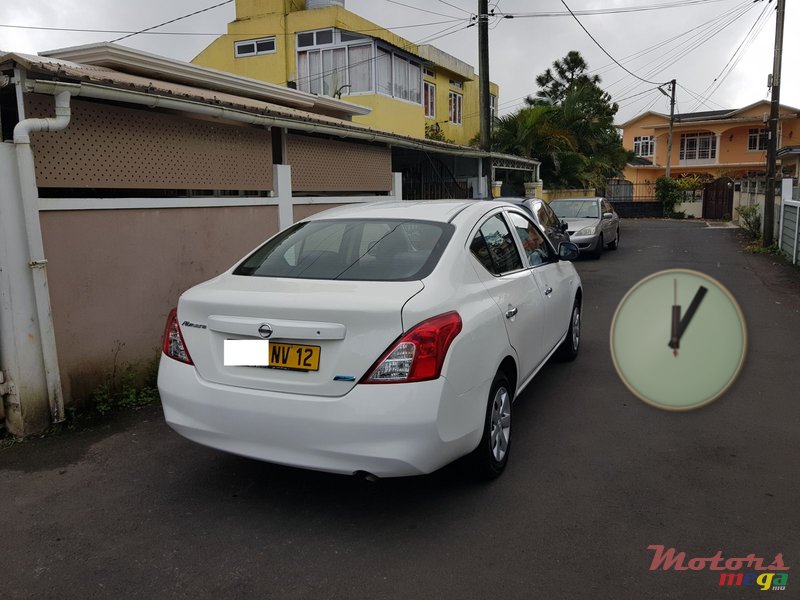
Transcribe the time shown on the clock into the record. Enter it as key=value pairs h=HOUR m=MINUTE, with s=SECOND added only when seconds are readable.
h=12 m=5 s=0
